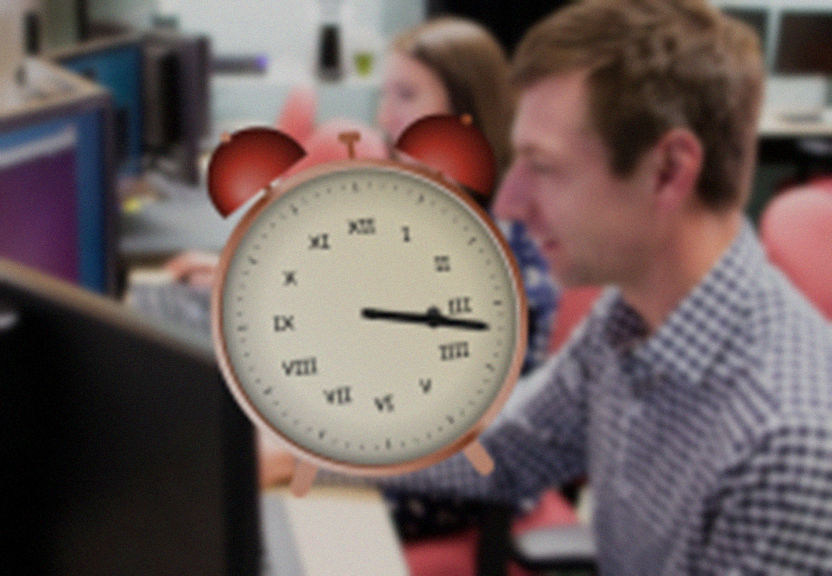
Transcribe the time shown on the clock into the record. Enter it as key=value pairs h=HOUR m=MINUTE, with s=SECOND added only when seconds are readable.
h=3 m=17
